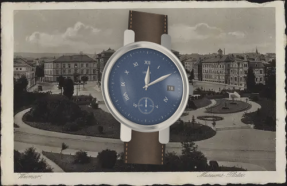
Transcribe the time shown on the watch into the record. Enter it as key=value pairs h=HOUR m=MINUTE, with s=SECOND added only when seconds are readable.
h=12 m=10
